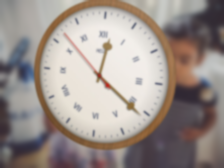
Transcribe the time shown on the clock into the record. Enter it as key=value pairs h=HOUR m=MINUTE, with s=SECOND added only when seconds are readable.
h=12 m=20 s=52
